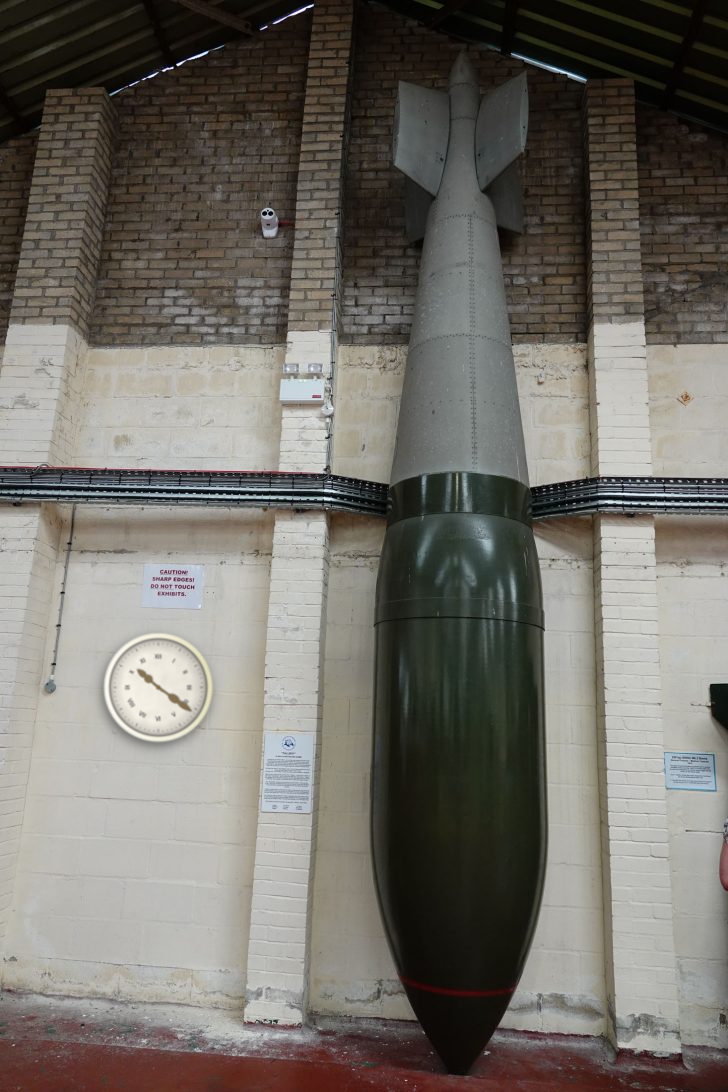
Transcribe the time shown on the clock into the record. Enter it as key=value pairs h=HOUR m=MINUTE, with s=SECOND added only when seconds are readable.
h=10 m=21
